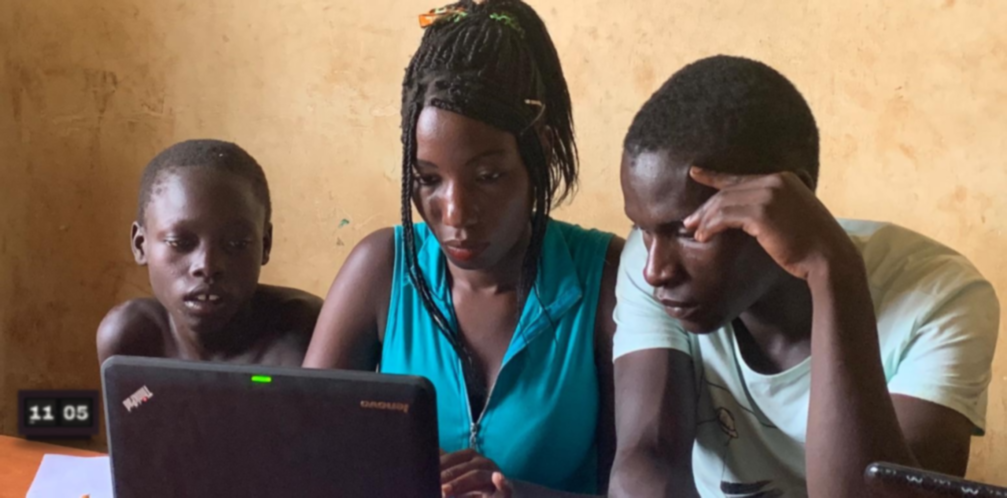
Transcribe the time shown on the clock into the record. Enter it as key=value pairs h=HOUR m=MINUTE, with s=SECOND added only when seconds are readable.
h=11 m=5
